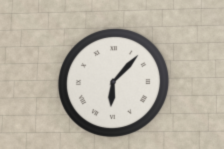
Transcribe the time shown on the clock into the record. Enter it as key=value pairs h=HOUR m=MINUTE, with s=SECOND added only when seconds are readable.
h=6 m=7
